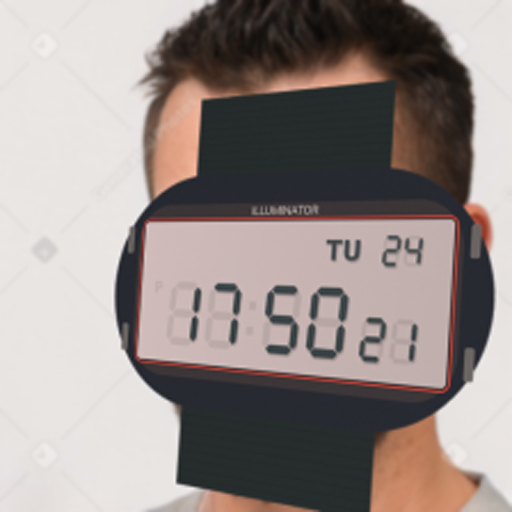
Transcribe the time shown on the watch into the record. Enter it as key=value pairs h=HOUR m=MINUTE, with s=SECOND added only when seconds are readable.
h=17 m=50 s=21
